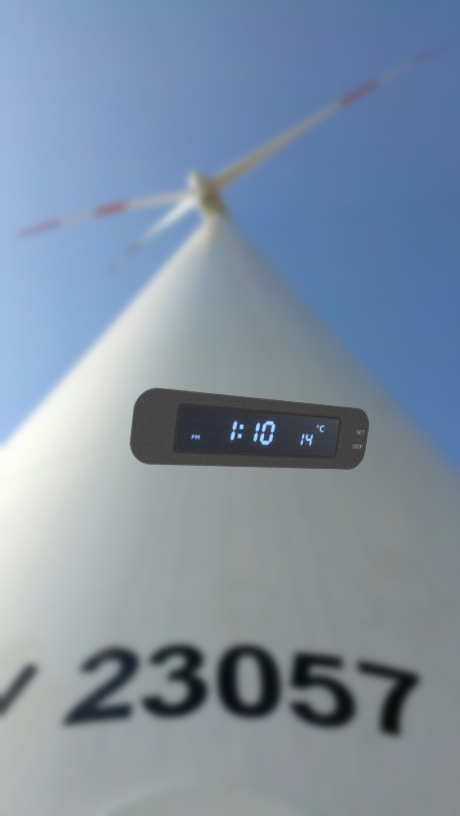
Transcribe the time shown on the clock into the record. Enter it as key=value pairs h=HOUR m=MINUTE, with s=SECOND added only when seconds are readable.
h=1 m=10
